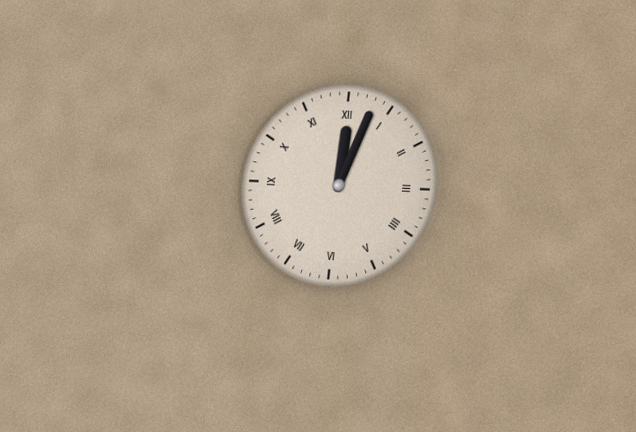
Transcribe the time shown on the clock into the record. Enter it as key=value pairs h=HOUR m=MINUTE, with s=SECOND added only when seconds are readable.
h=12 m=3
